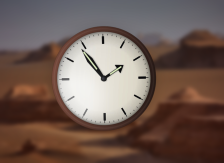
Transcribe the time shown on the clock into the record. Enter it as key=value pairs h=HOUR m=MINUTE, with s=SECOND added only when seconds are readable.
h=1 m=54
